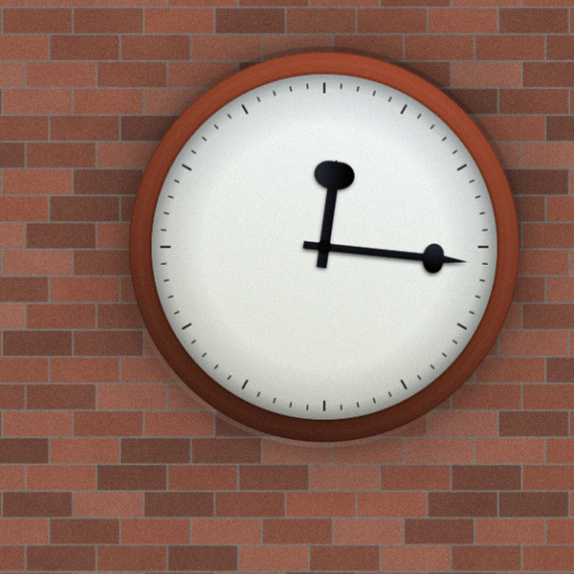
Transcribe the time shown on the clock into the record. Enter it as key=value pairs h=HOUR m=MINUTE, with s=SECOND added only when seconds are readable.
h=12 m=16
